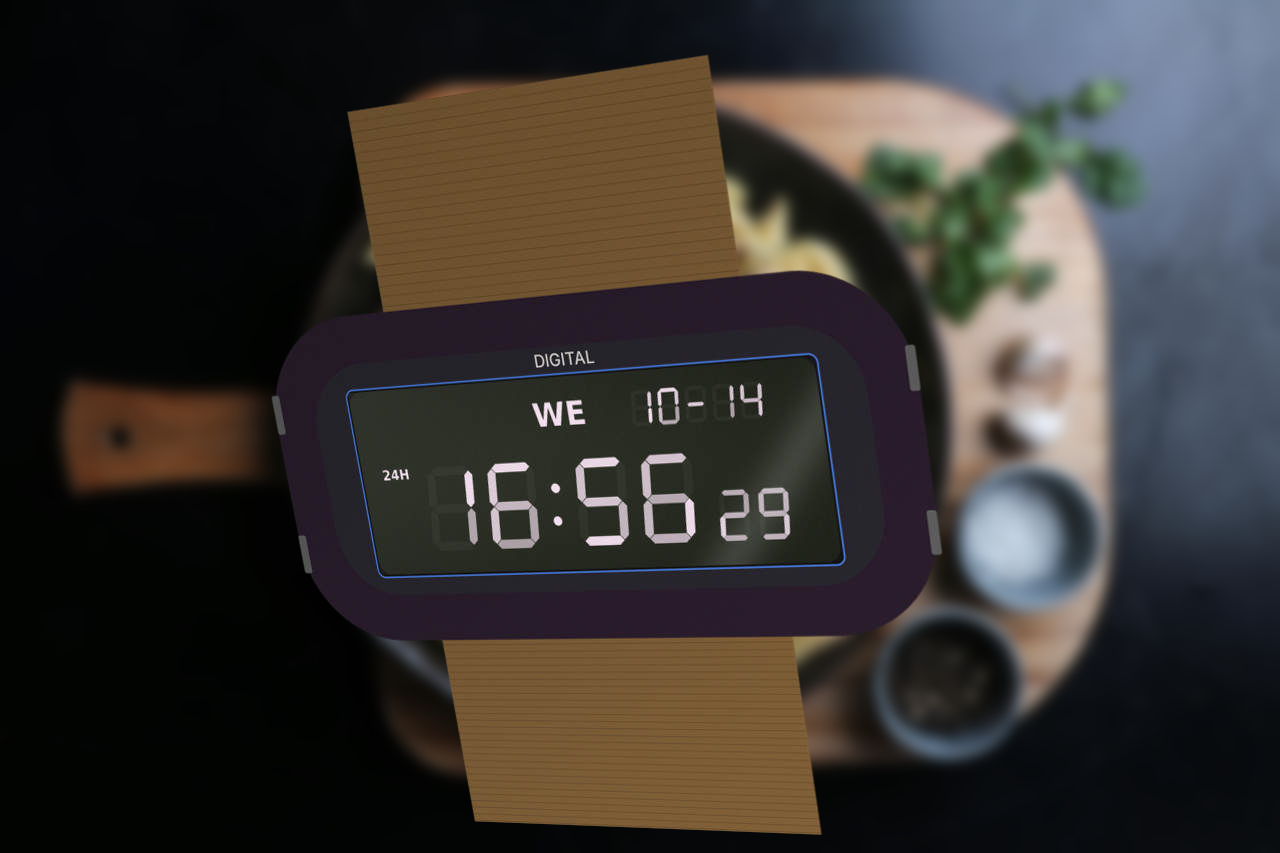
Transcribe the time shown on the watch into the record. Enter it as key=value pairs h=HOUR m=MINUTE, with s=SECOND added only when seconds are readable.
h=16 m=56 s=29
